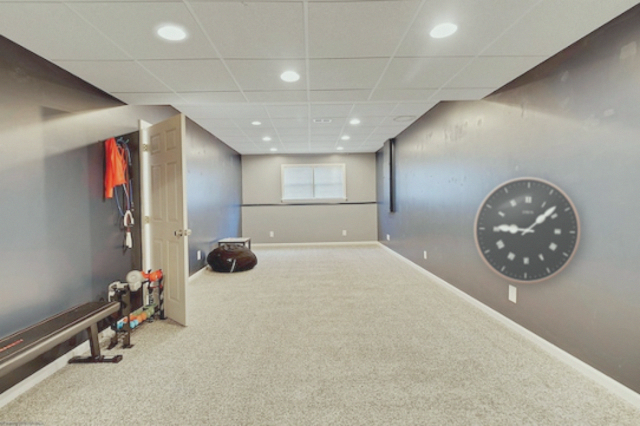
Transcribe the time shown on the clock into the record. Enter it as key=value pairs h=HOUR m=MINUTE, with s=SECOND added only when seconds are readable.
h=9 m=8
